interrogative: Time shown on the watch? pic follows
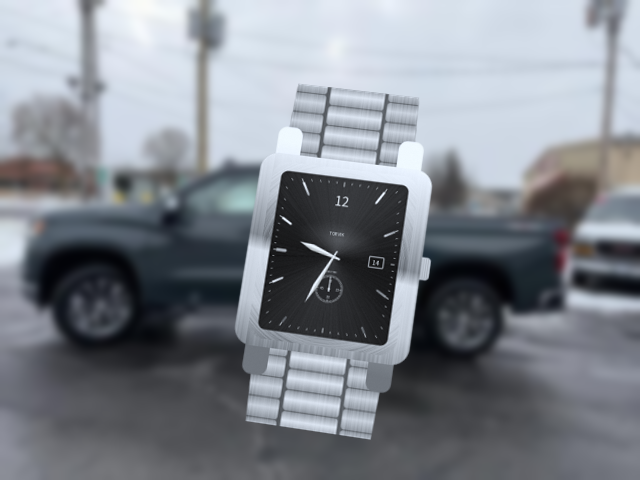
9:34
